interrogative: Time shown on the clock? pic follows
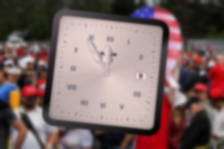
11:54
